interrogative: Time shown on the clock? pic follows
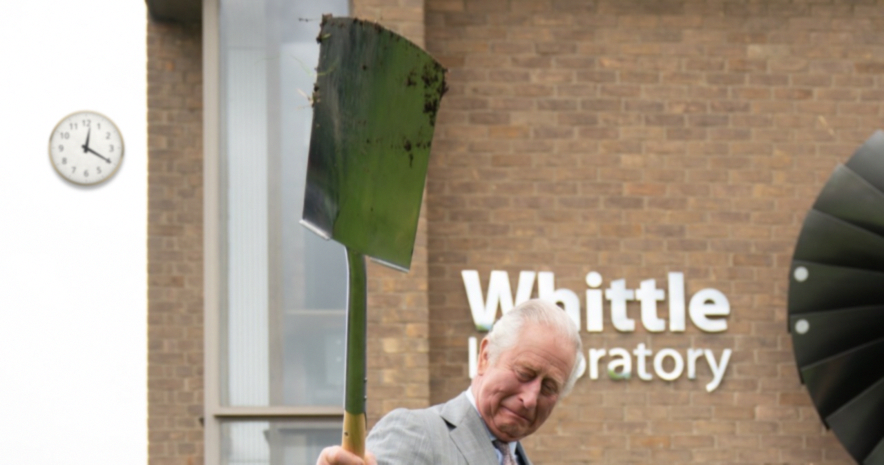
12:20
